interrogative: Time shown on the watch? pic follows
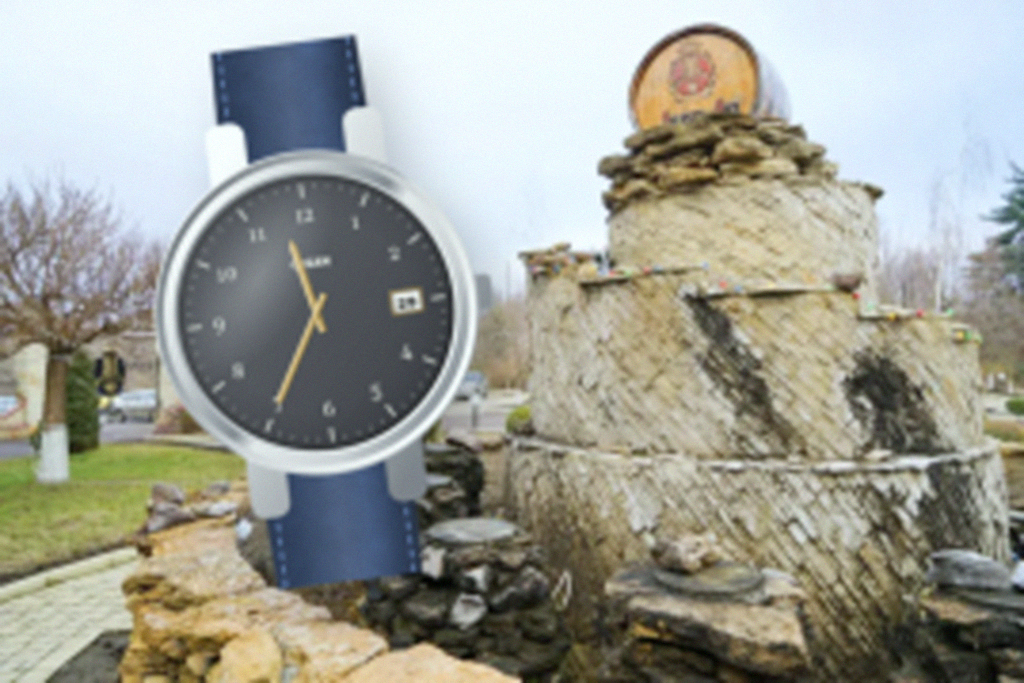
11:35
